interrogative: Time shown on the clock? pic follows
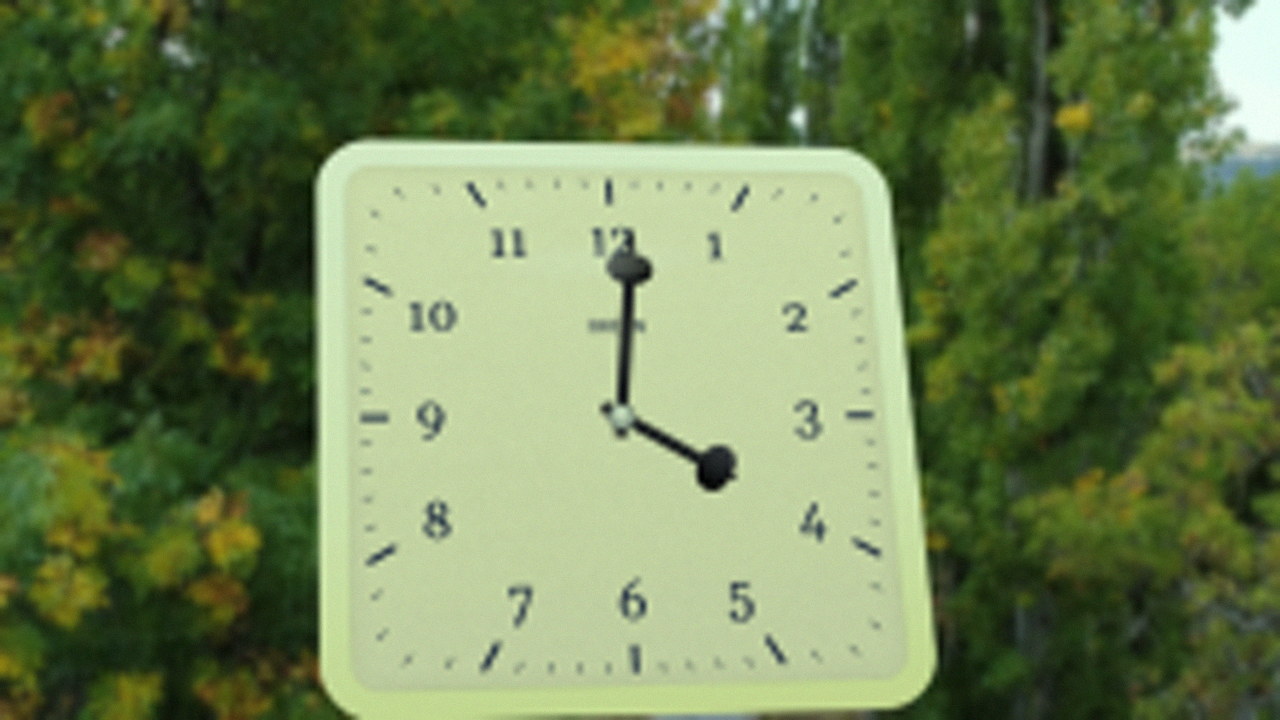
4:01
